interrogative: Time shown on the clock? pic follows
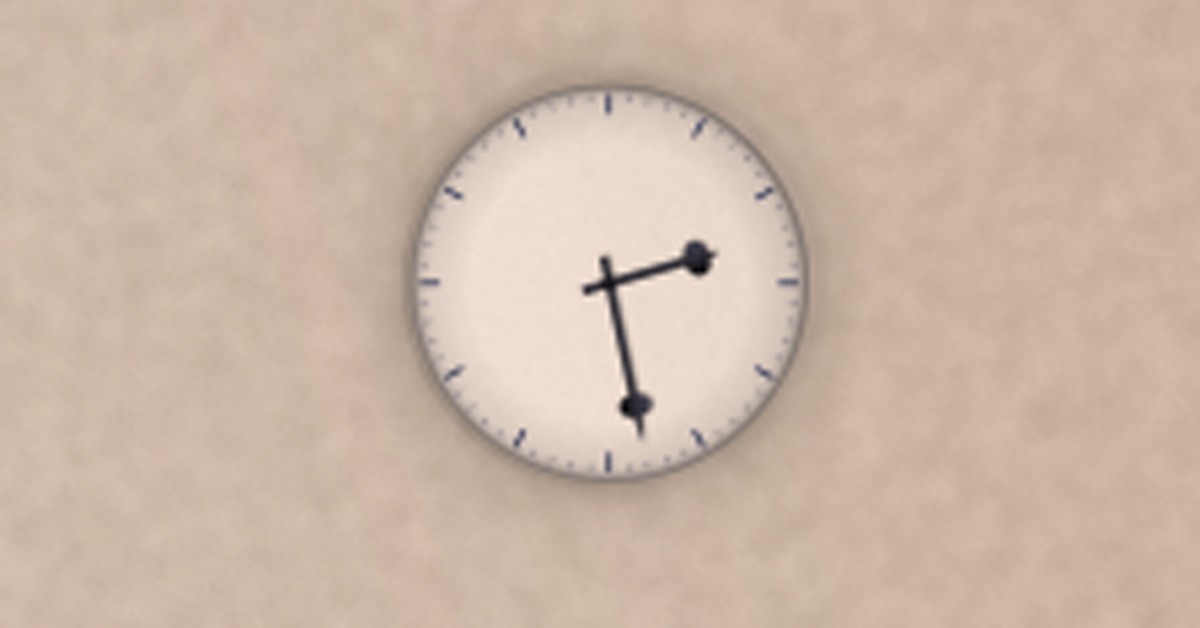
2:28
